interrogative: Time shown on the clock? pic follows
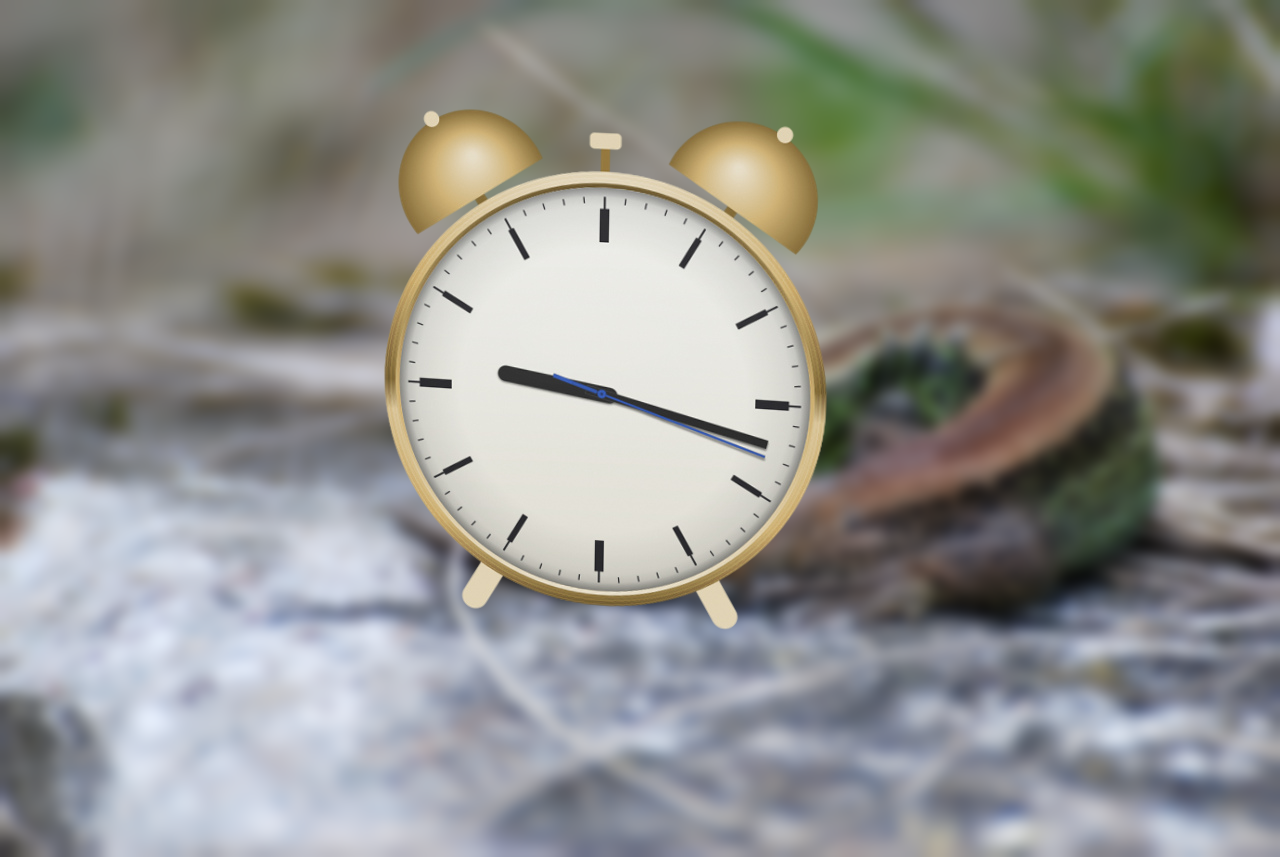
9:17:18
